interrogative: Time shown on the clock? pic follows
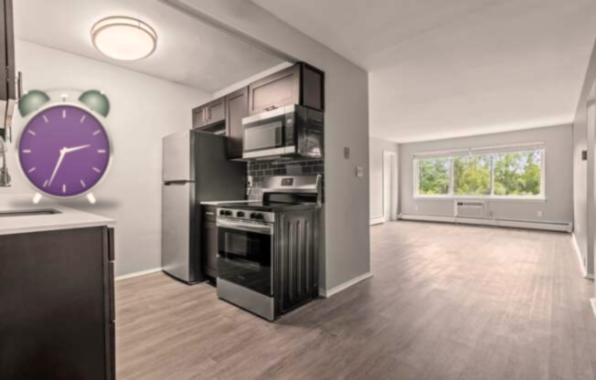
2:34
